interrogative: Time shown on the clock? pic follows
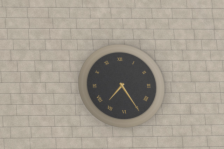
7:25
